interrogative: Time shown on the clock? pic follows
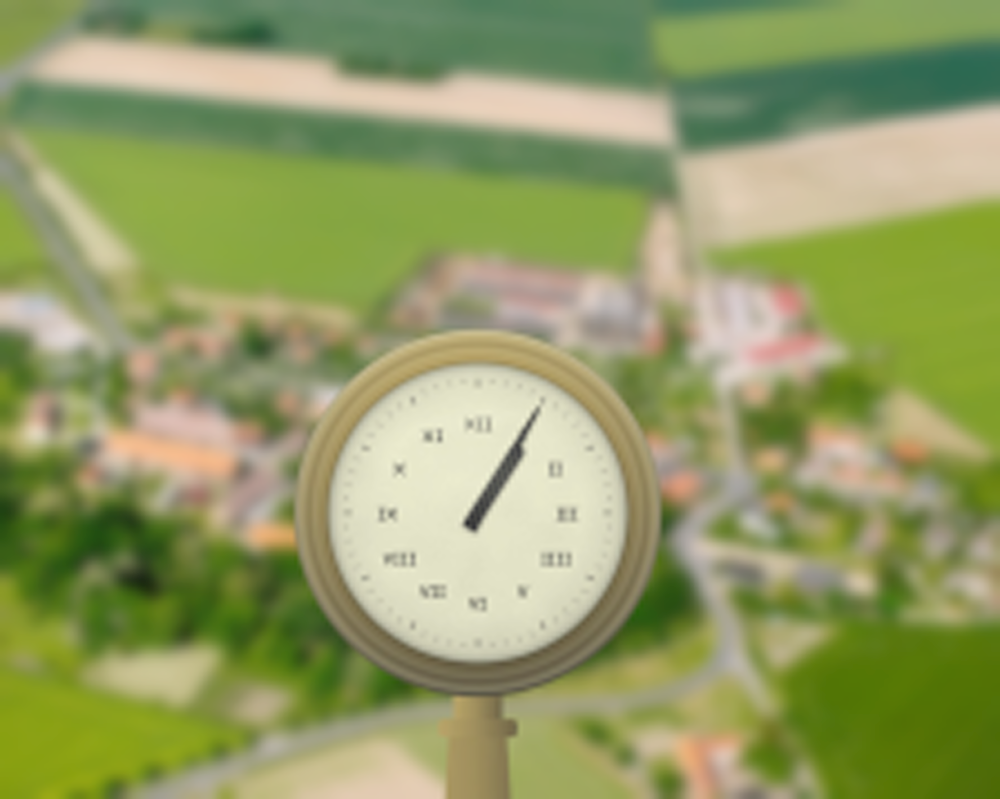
1:05
